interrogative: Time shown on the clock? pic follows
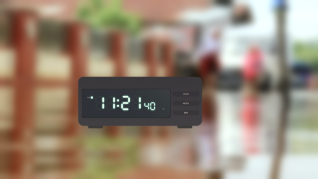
11:21:40
